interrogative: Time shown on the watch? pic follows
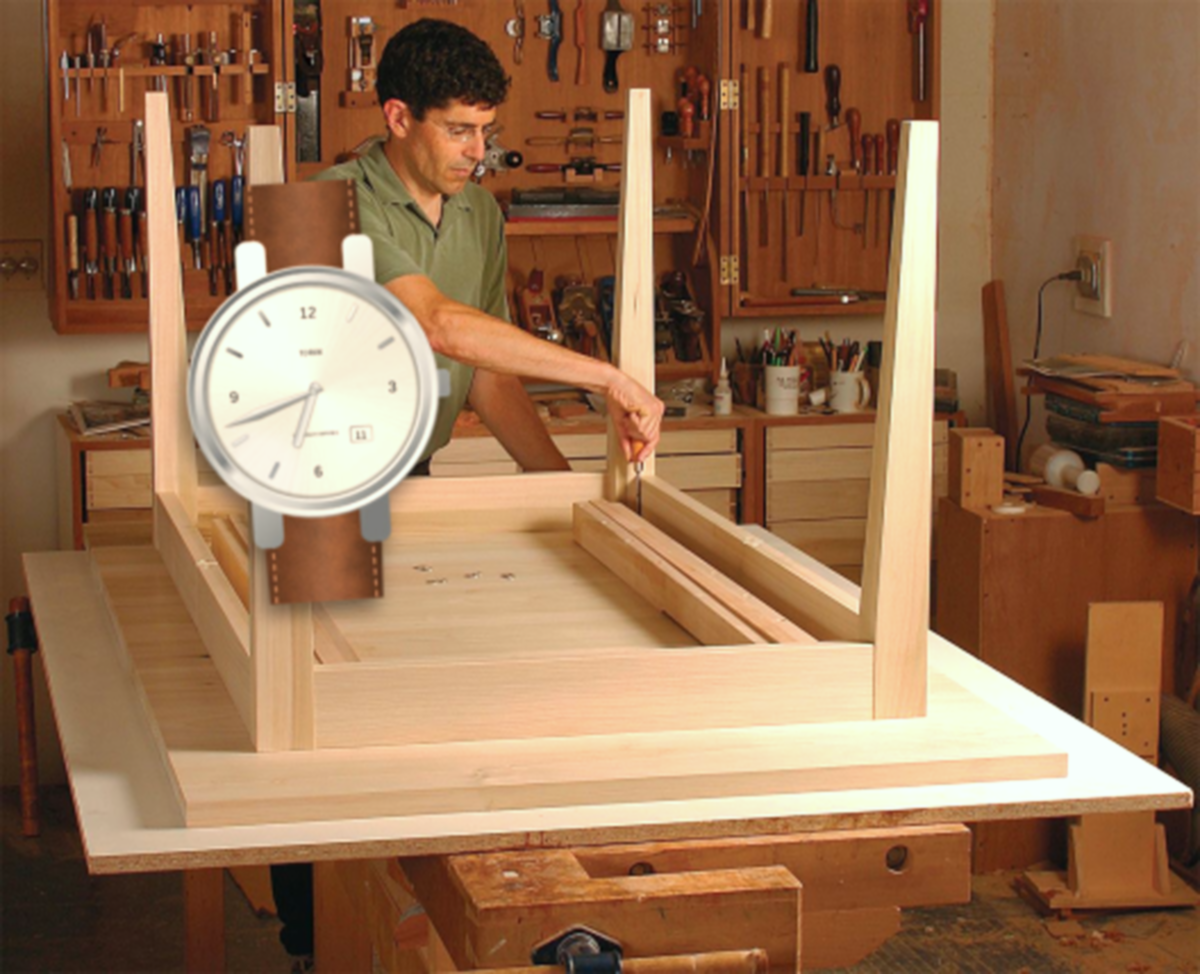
6:42
